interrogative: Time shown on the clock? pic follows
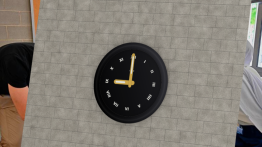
9:00
